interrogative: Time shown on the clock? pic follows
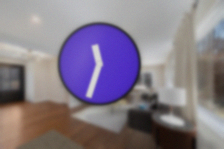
11:33
